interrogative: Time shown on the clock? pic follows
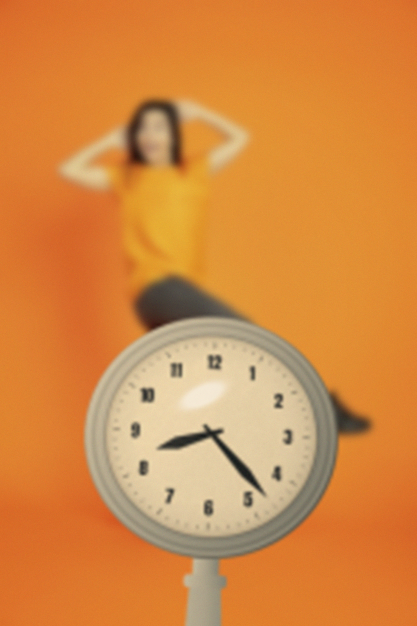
8:23
